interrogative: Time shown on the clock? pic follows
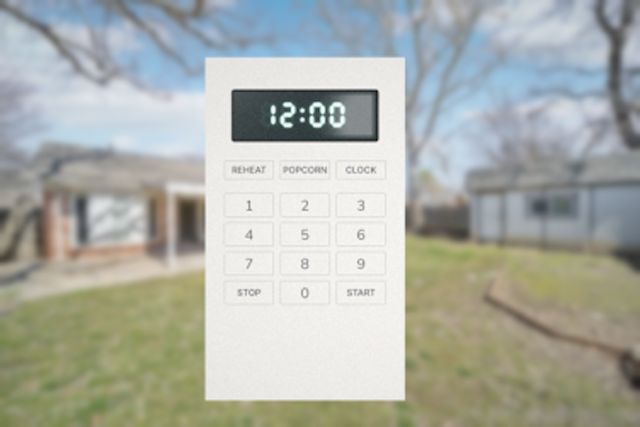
12:00
